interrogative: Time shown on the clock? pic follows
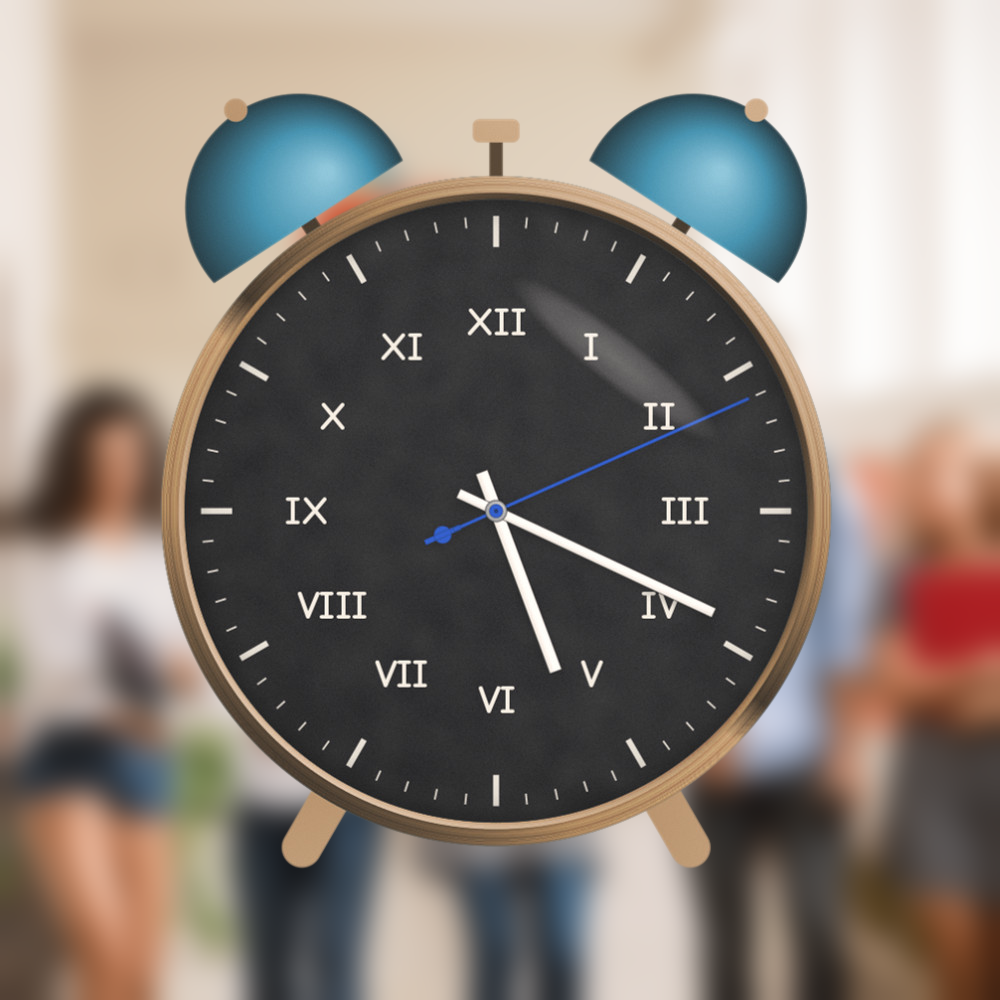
5:19:11
